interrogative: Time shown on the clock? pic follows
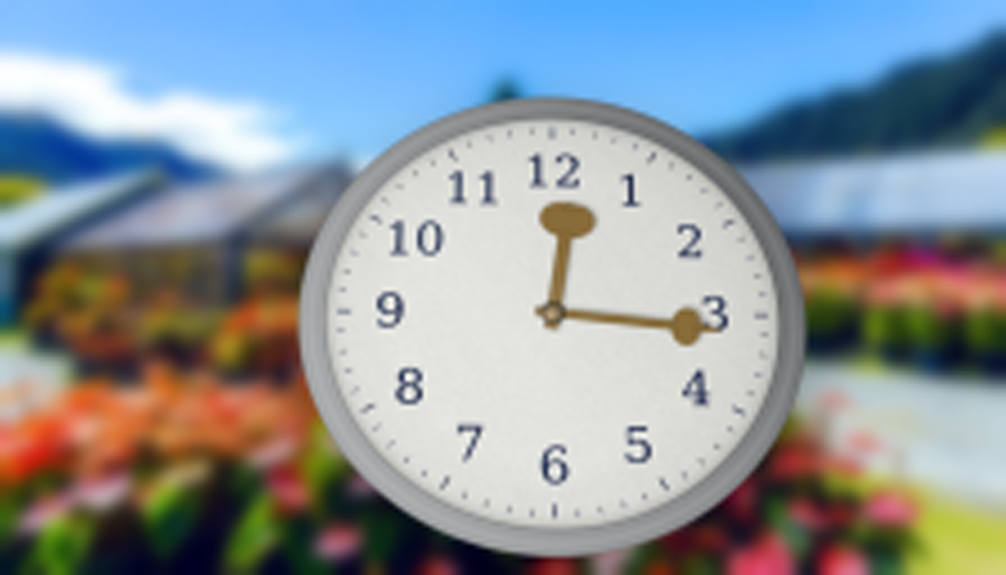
12:16
